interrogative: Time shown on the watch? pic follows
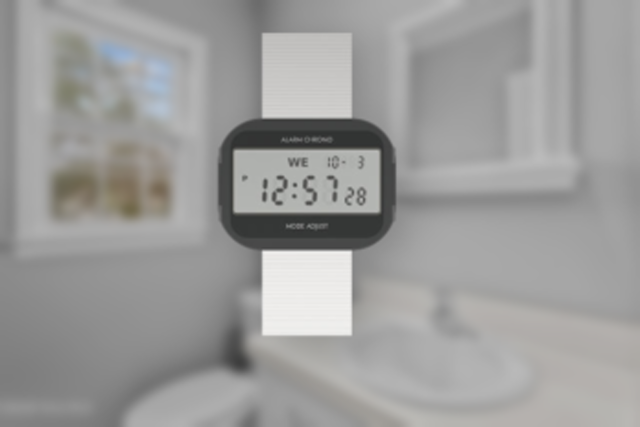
12:57:28
